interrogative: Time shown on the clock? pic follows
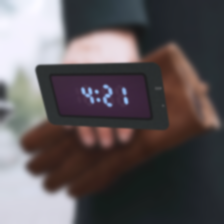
4:21
